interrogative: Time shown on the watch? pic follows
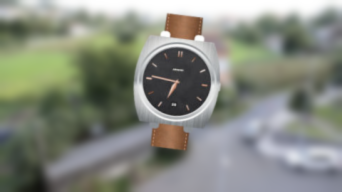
6:46
